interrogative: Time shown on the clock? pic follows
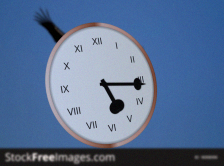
5:16
